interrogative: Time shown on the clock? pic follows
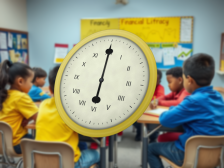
6:00
